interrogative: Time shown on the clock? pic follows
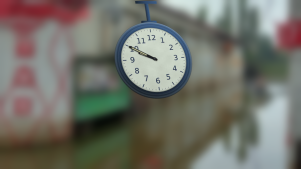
9:50
